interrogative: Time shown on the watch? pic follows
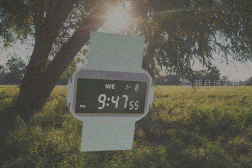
9:47:55
